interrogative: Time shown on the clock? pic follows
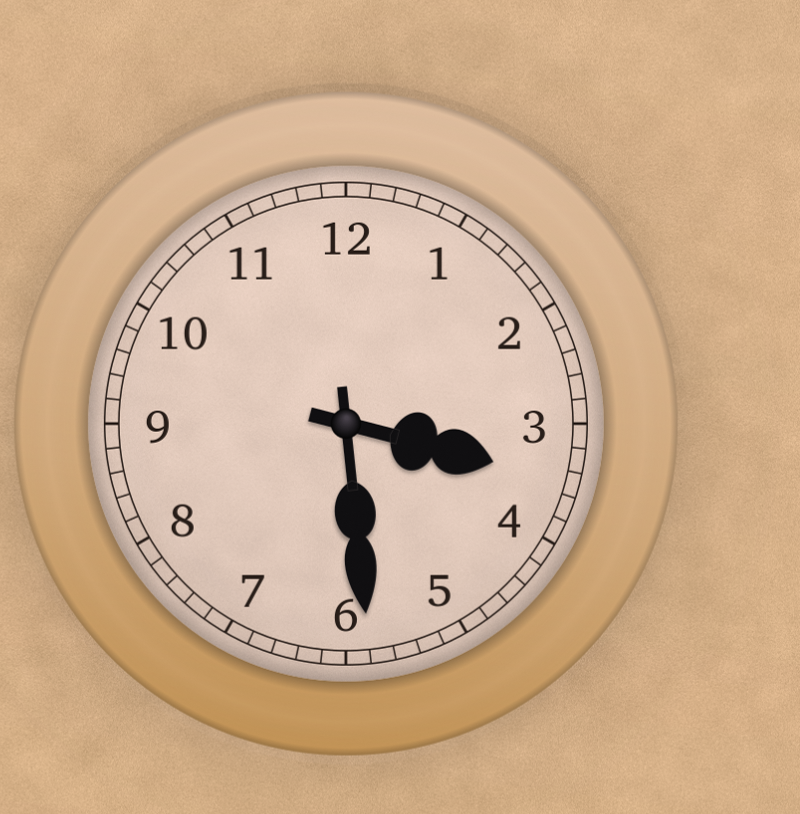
3:29
